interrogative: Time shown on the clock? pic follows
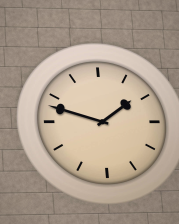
1:48
